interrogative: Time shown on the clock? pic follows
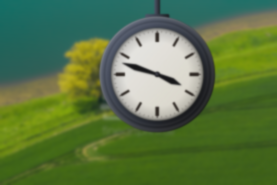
3:48
